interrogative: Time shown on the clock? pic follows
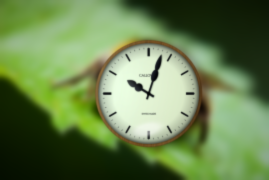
10:03
